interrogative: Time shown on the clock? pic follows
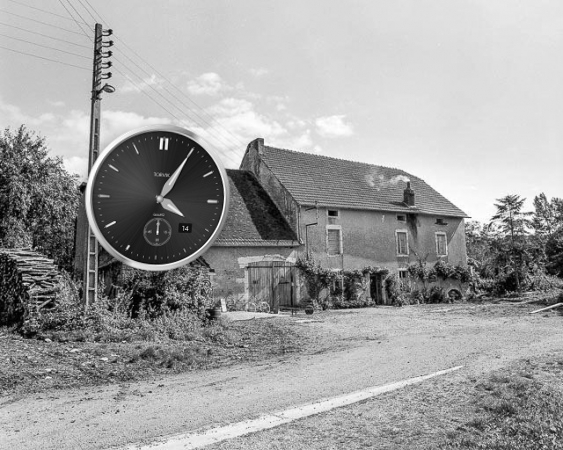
4:05
